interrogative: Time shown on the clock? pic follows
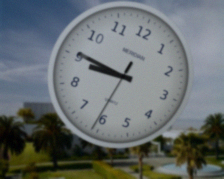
8:45:31
